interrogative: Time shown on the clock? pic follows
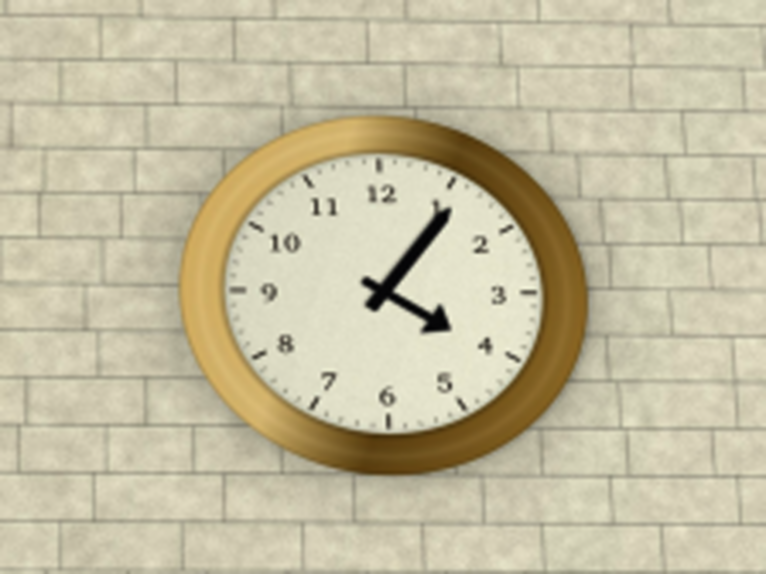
4:06
